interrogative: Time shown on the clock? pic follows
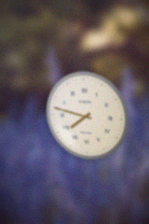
7:47
